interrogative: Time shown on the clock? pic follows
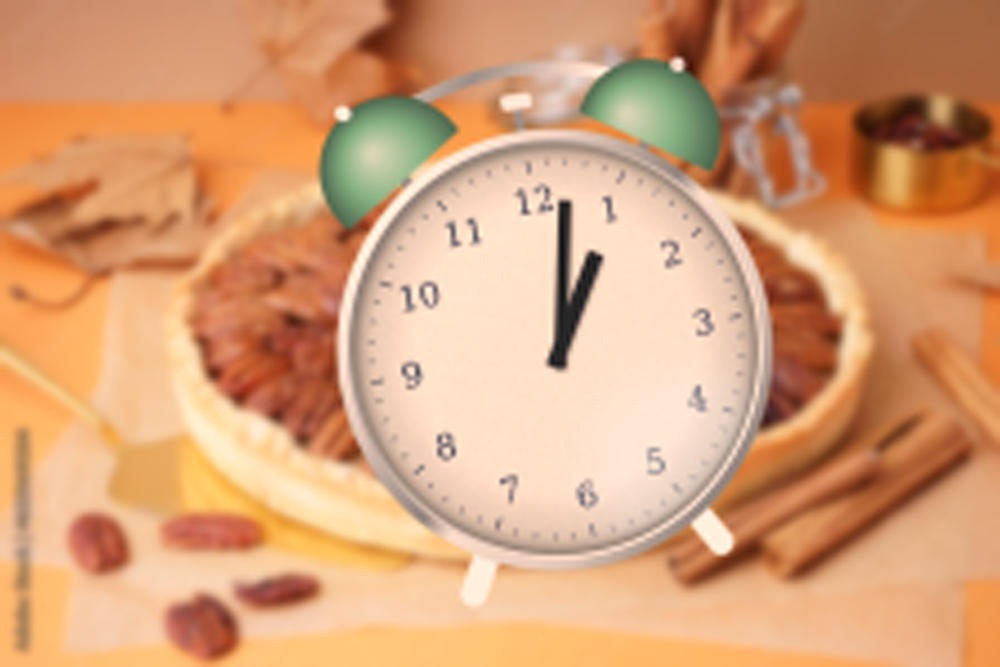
1:02
